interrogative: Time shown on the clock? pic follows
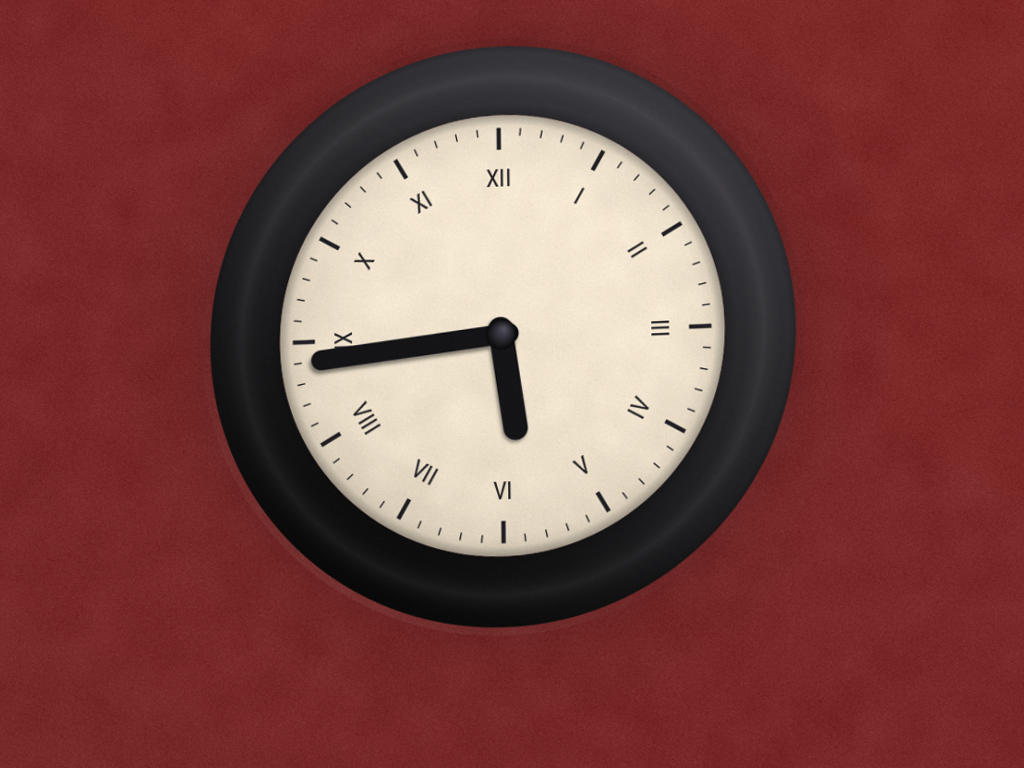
5:44
